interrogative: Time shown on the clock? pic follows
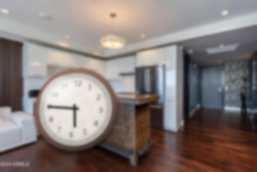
5:45
